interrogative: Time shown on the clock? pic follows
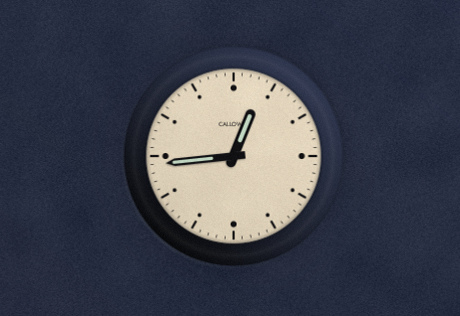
12:44
